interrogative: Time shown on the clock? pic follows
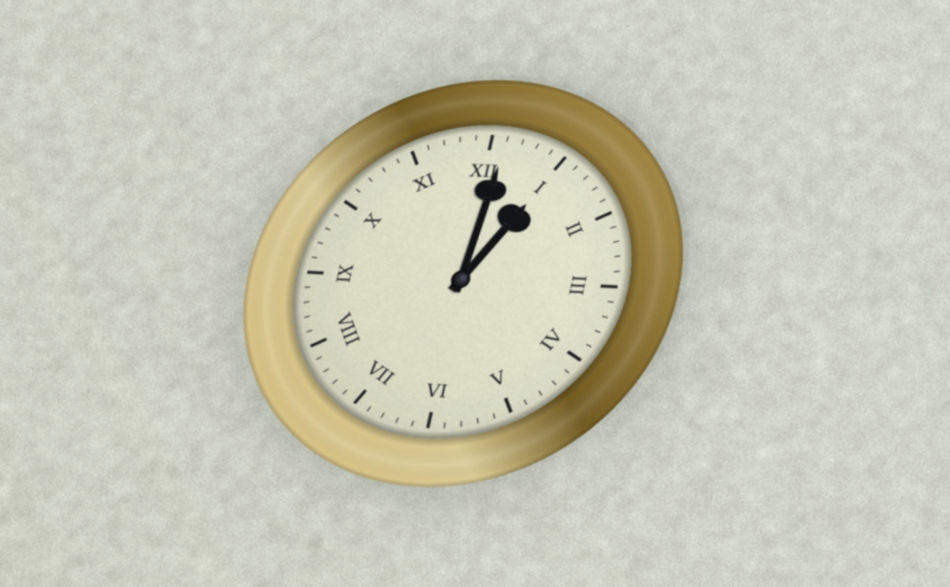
1:01
